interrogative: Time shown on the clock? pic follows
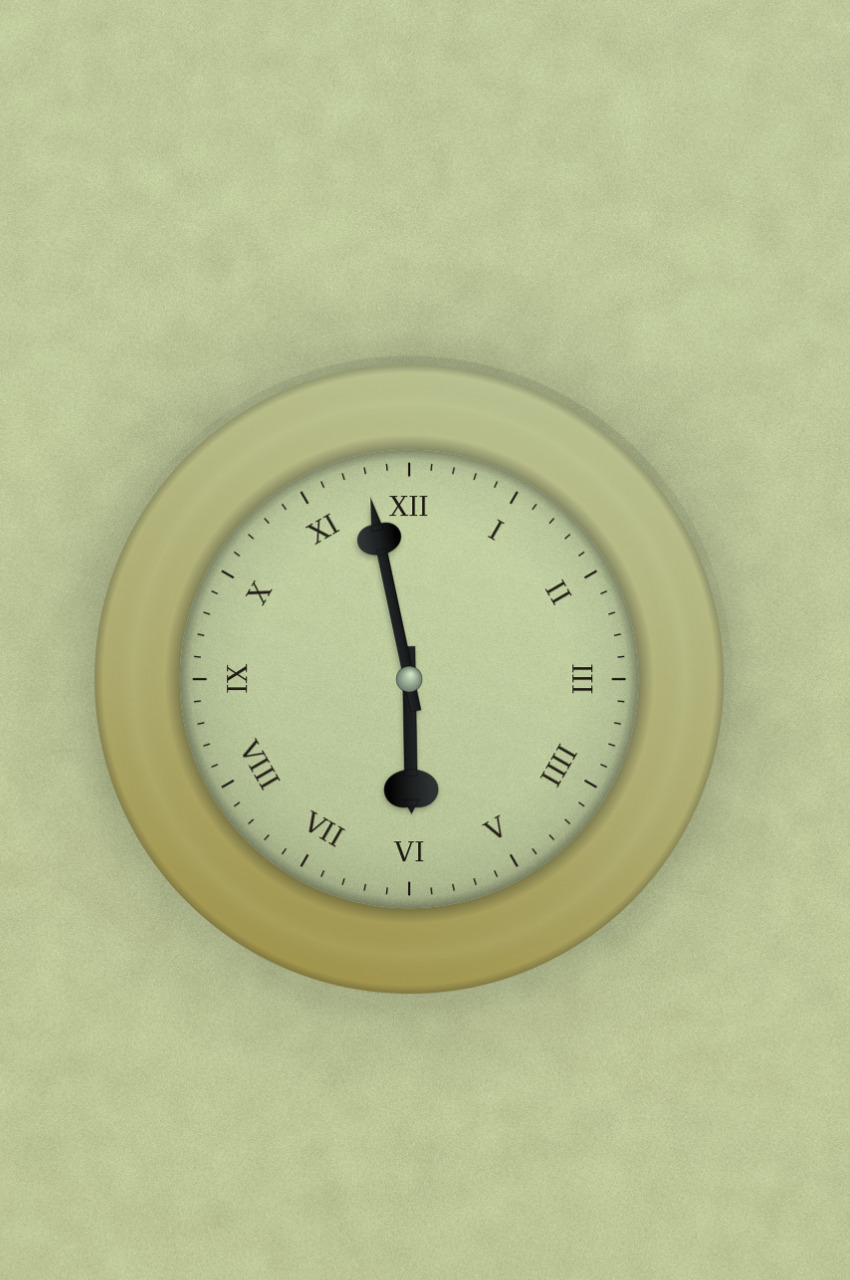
5:58
